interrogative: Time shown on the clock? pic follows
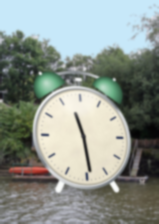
11:29
